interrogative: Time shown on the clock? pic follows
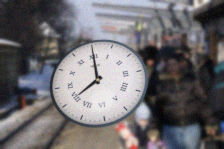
8:00
